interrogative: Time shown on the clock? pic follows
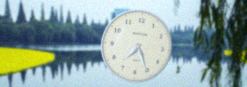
7:26
